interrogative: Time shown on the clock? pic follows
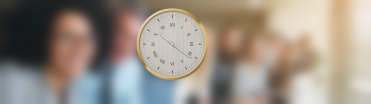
10:21
